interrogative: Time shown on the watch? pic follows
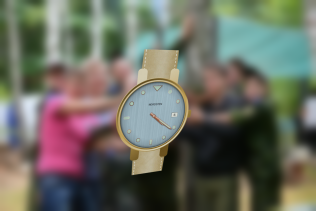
4:21
